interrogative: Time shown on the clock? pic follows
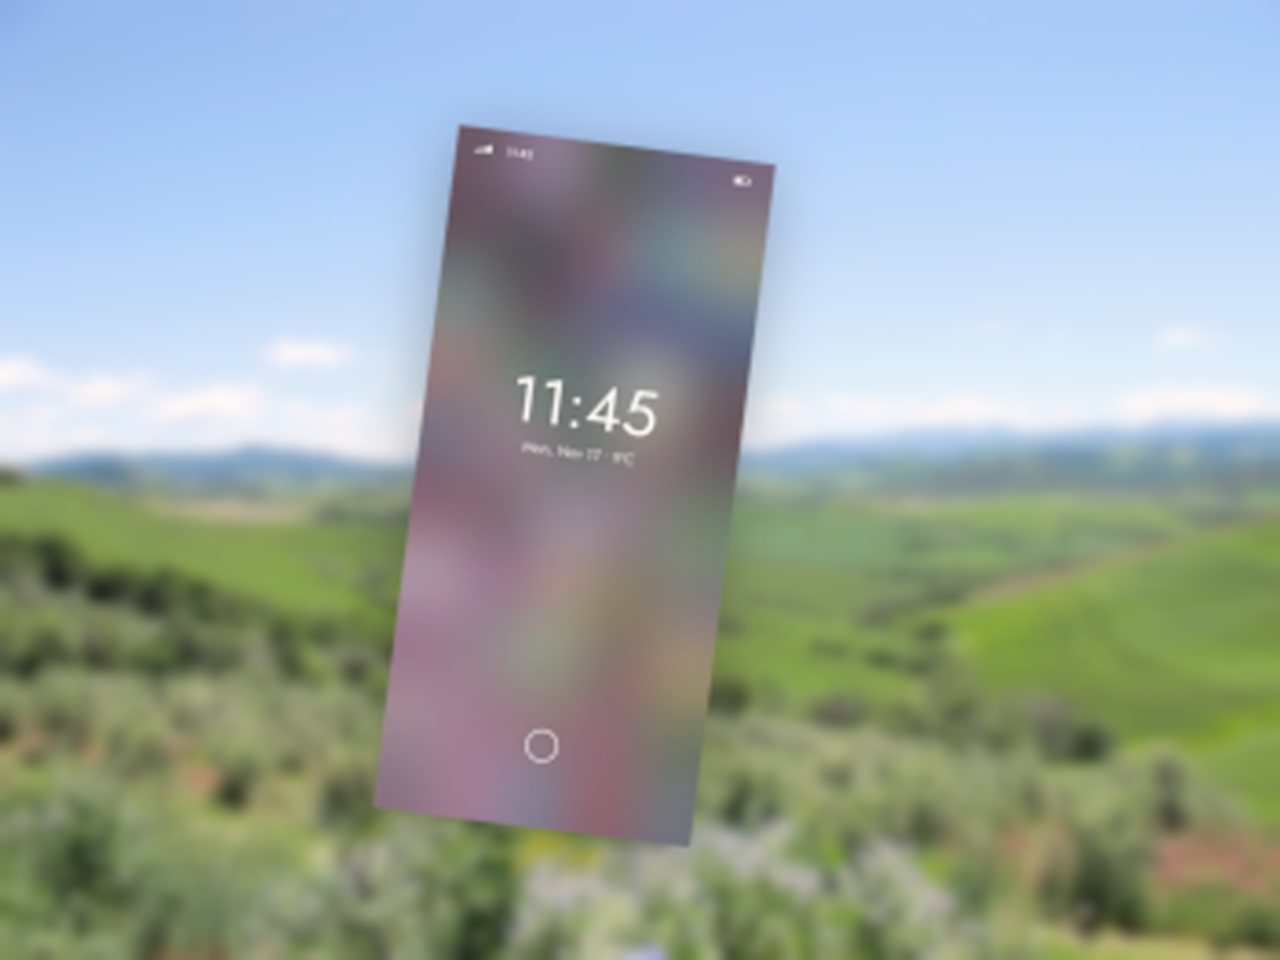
11:45
